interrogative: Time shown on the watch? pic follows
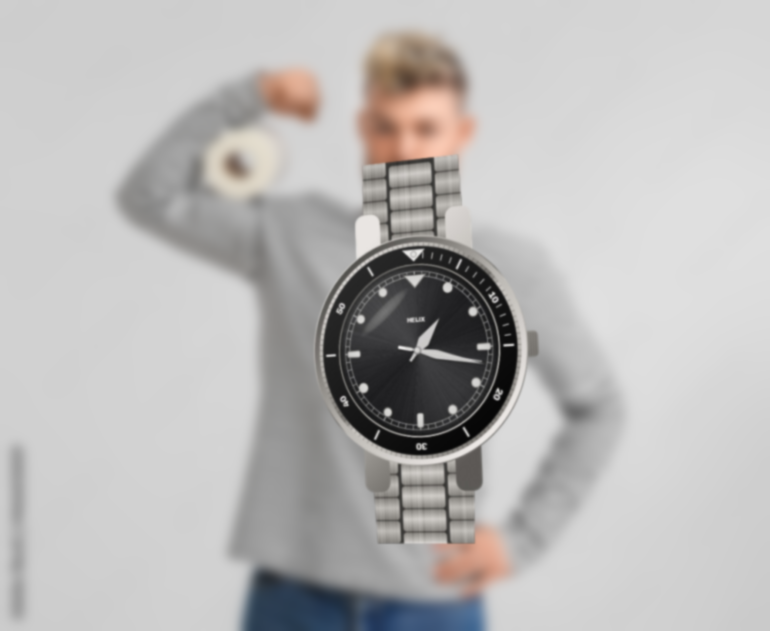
1:17:17
